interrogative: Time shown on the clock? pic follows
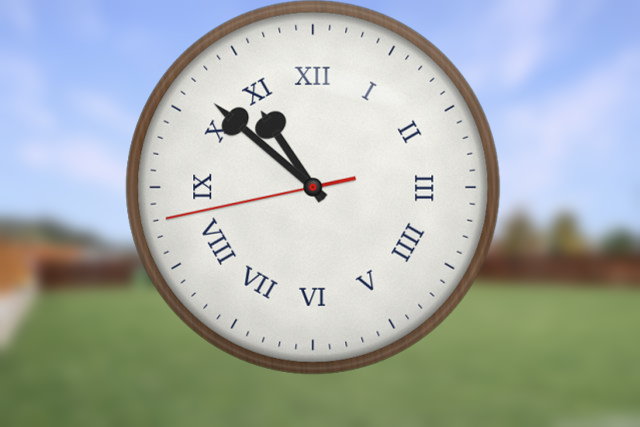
10:51:43
